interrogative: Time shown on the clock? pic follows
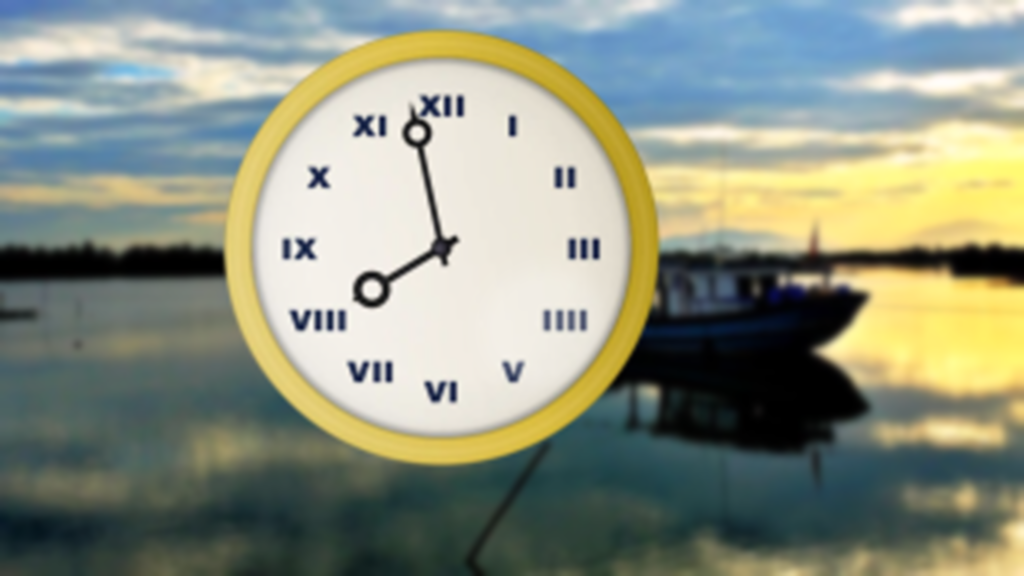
7:58
